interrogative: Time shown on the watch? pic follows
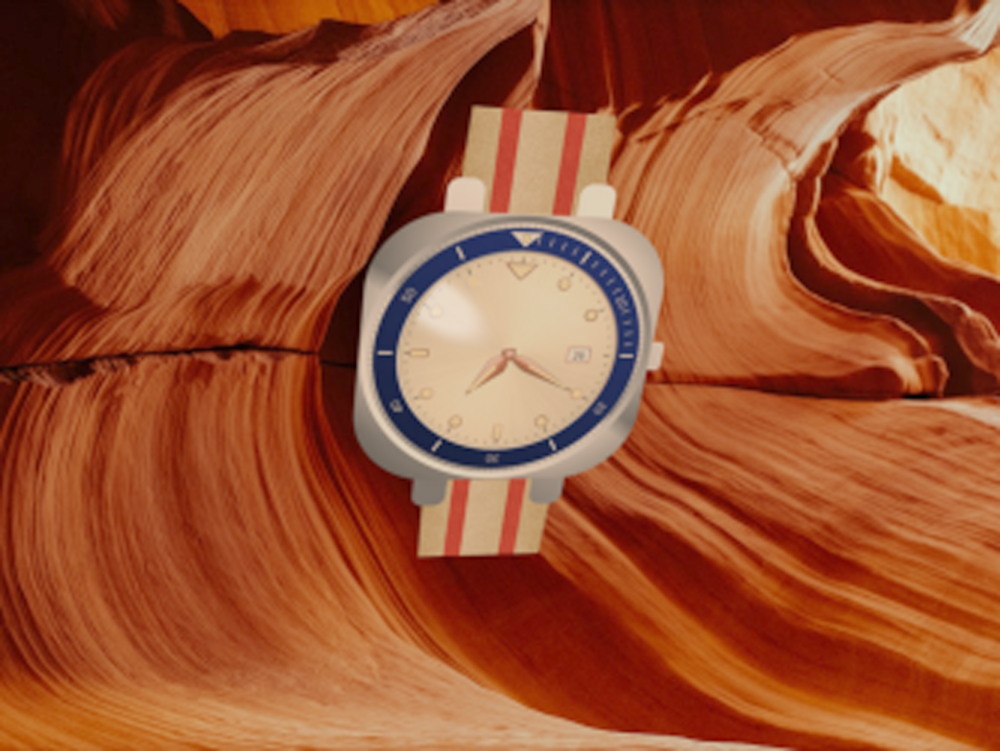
7:20
